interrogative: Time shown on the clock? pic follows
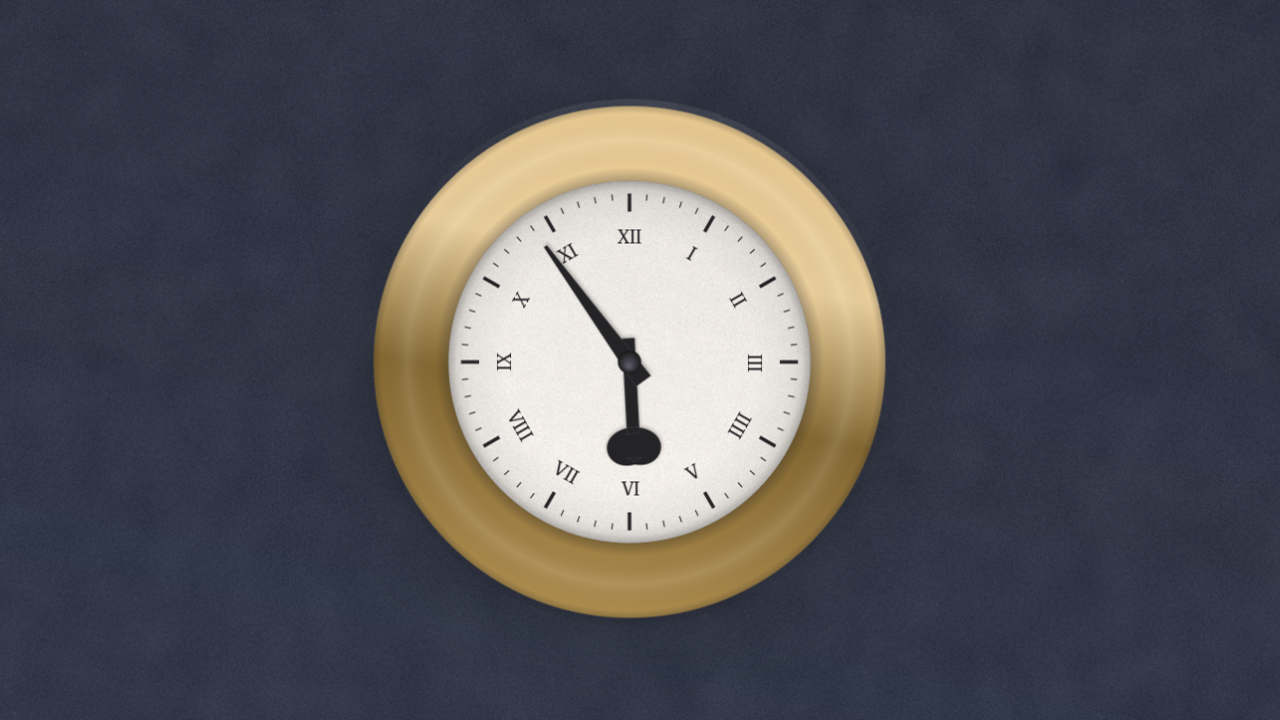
5:54
